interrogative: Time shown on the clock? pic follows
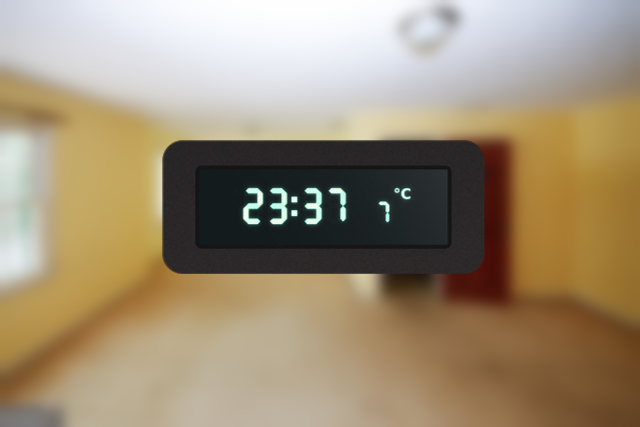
23:37
